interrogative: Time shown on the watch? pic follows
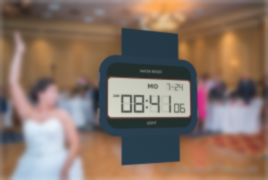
8:41
